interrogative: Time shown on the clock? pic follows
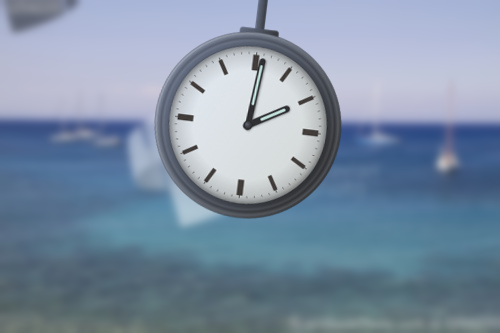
2:01
